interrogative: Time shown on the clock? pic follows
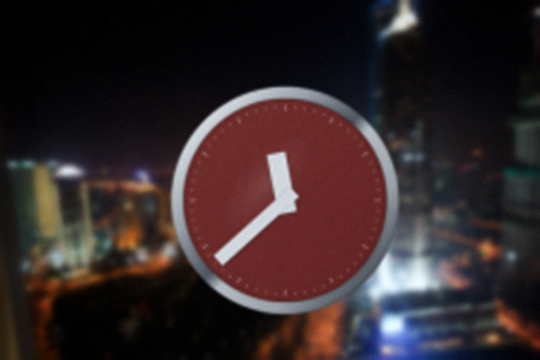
11:38
